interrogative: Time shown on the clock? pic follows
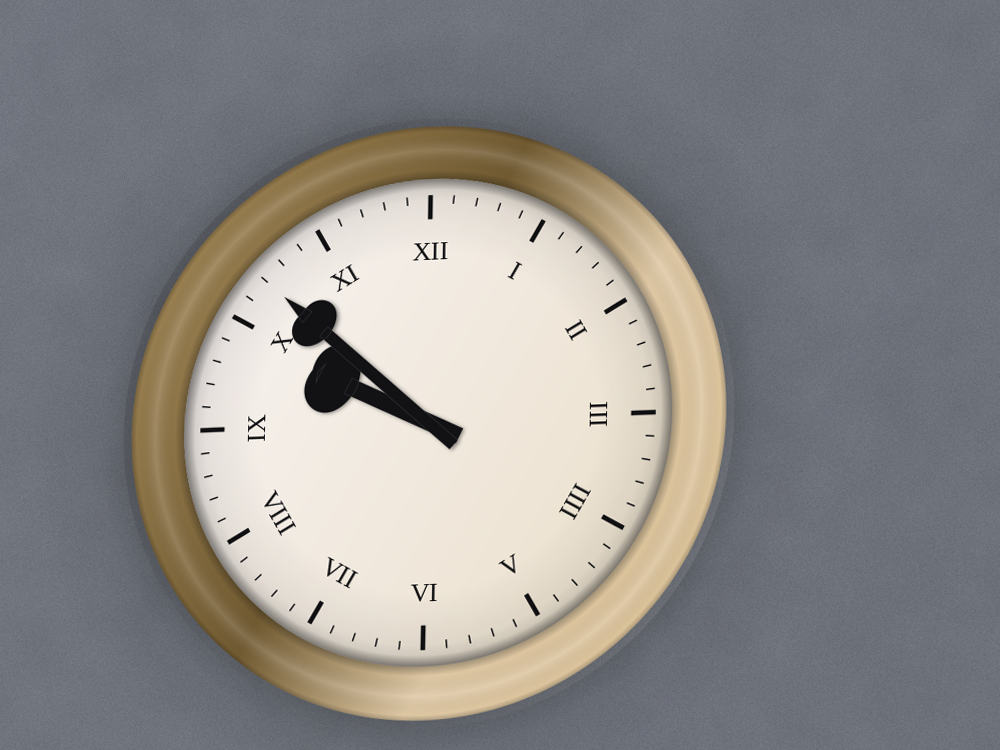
9:52
